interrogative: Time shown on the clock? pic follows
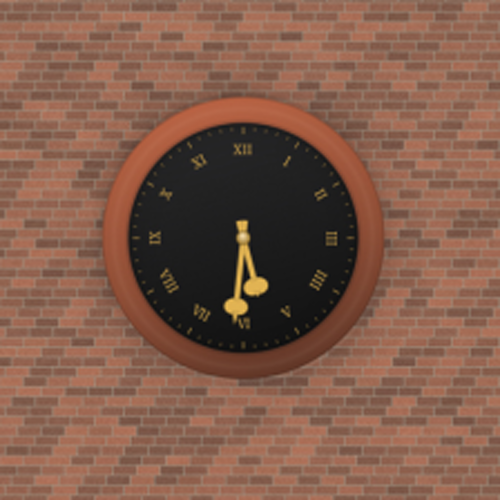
5:31
